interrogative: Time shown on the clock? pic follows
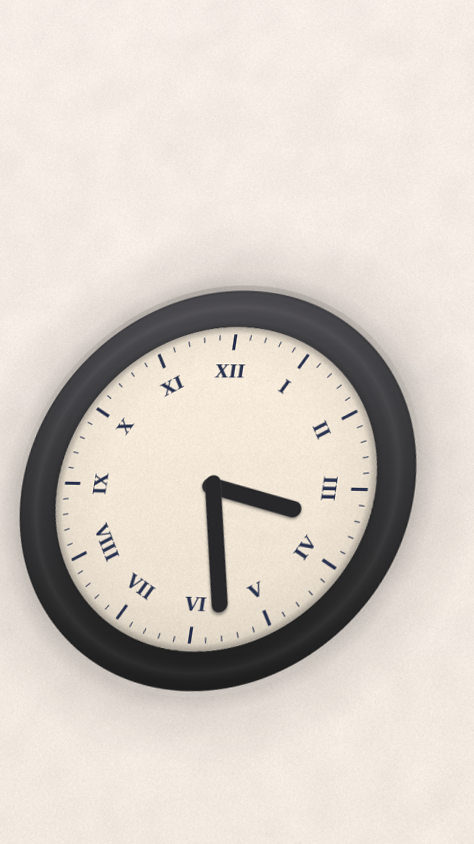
3:28
